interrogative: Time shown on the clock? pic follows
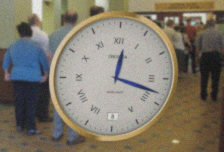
12:18
